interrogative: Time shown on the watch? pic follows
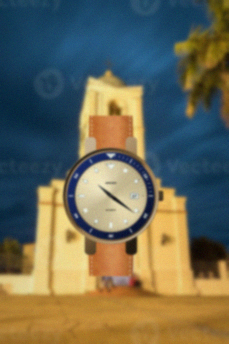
10:21
